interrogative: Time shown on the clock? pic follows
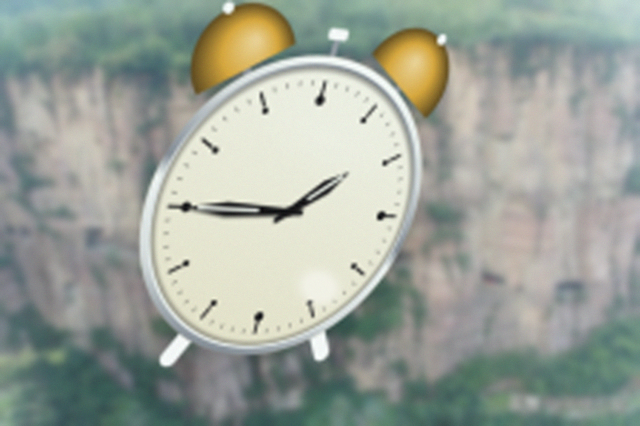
1:45
